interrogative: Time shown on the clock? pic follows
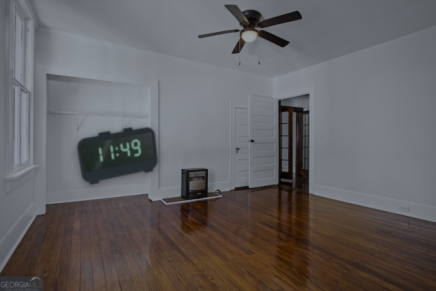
11:49
